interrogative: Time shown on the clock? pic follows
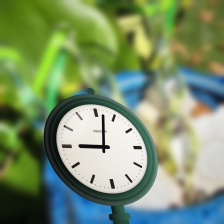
9:02
